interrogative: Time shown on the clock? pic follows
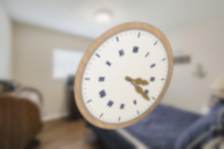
3:21
